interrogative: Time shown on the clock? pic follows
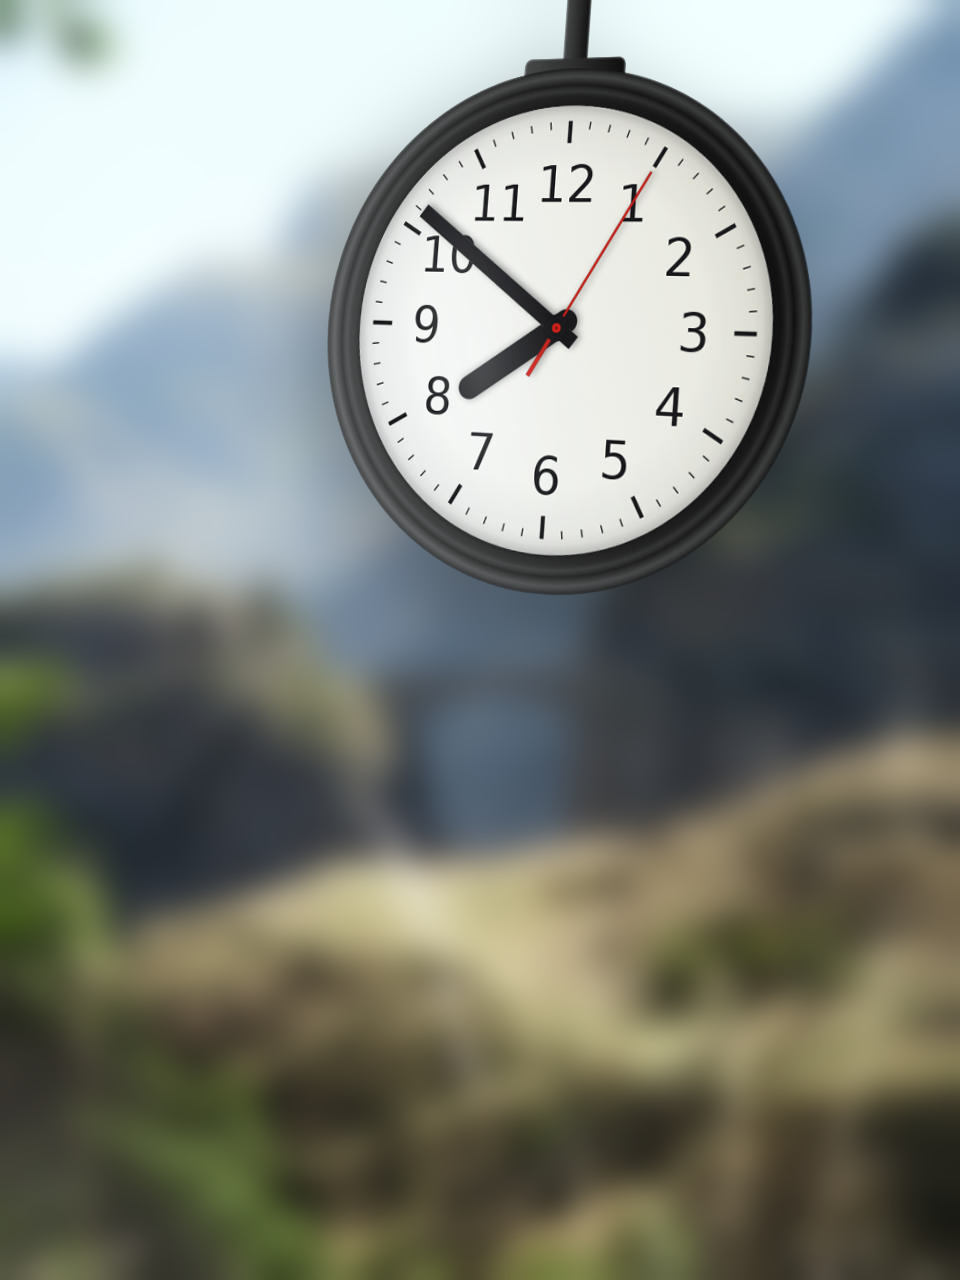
7:51:05
